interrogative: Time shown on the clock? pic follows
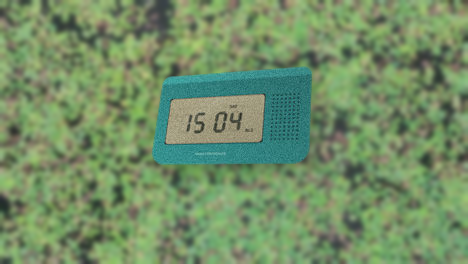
15:04
